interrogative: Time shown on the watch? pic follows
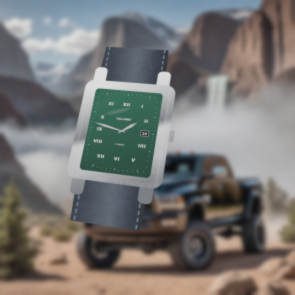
1:47
